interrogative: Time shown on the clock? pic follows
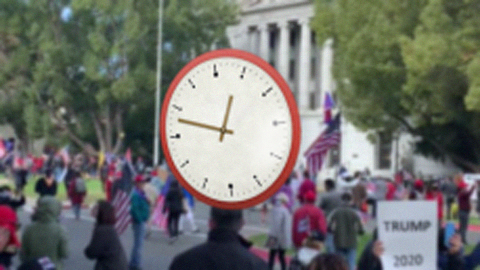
12:48
